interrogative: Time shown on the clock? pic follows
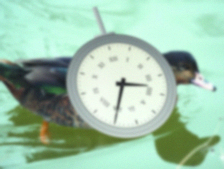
3:35
